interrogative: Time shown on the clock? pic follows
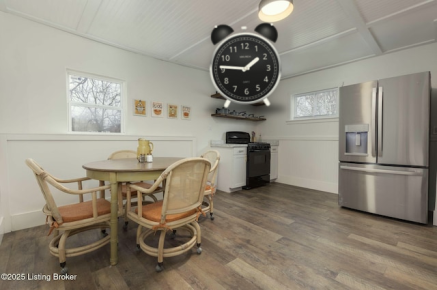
1:46
